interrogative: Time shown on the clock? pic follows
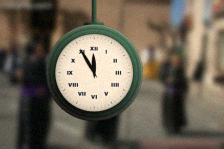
11:55
